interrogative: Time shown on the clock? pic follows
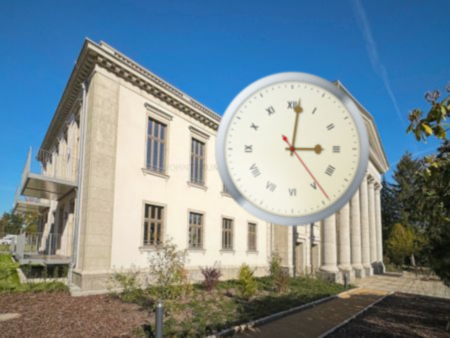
3:01:24
